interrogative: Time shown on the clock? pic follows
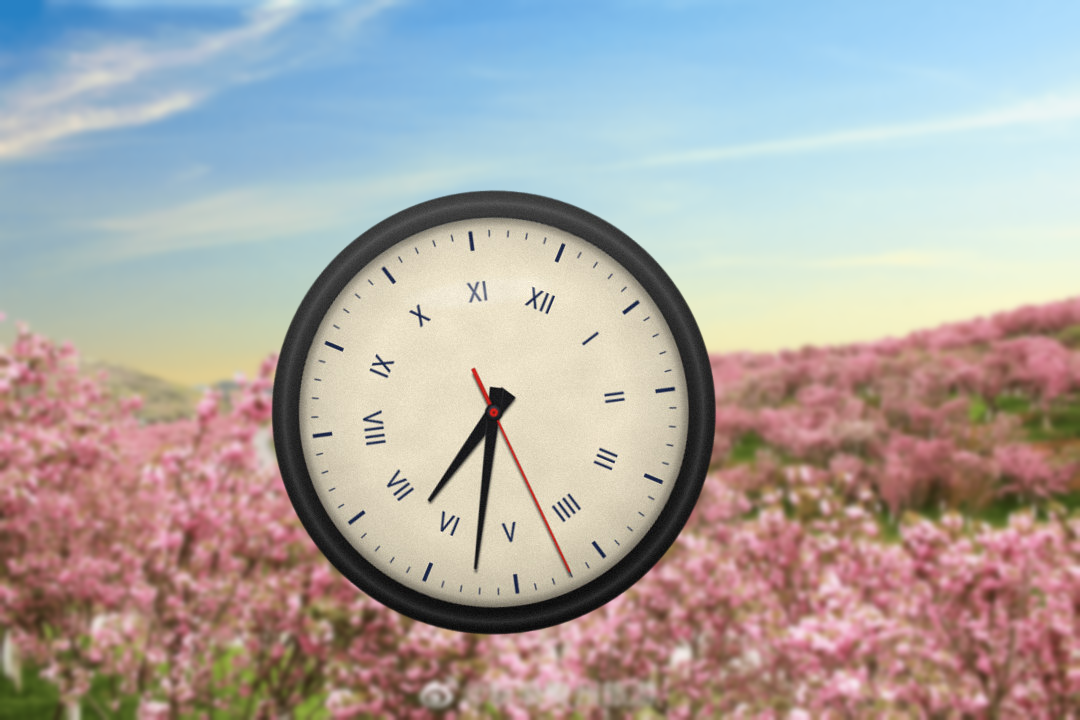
6:27:22
